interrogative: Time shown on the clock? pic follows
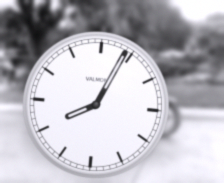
8:04
